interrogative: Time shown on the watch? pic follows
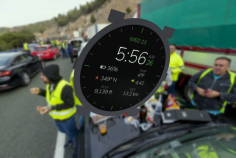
5:56
